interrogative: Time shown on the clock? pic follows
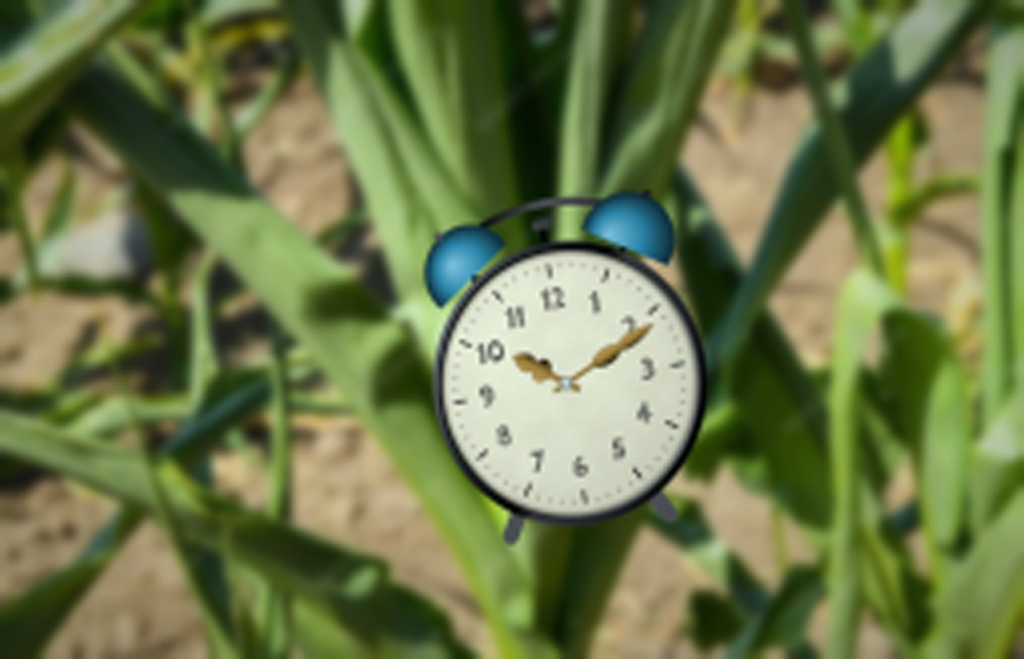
10:11
